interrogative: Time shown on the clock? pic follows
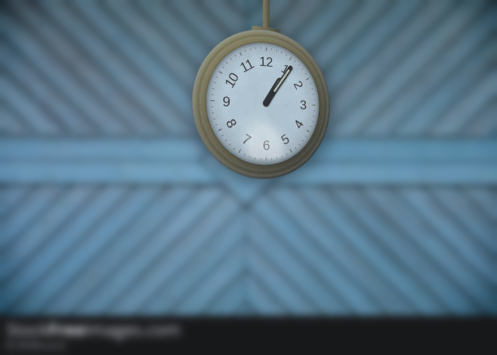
1:06
